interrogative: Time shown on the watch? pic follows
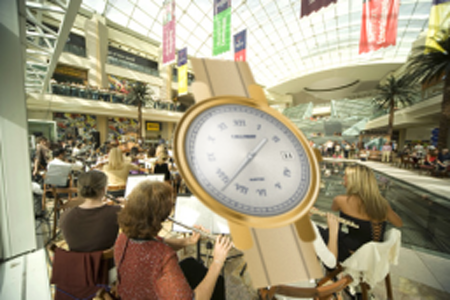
1:38
